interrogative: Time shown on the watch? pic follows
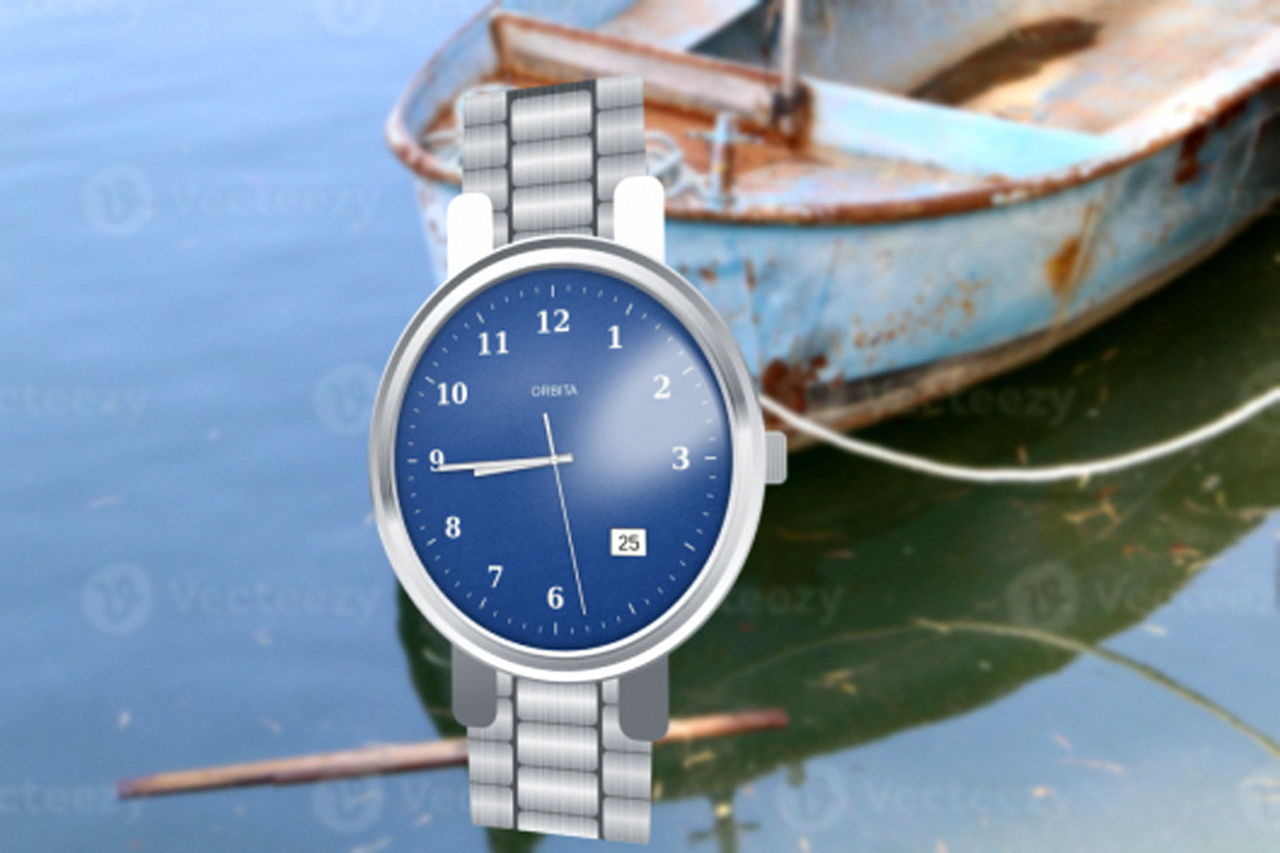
8:44:28
